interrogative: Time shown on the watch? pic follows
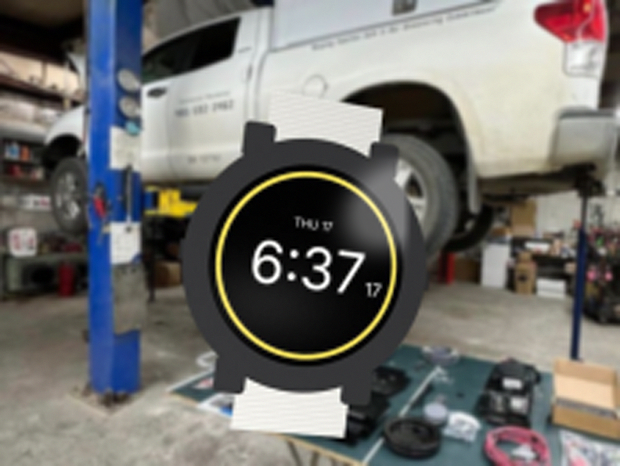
6:37
